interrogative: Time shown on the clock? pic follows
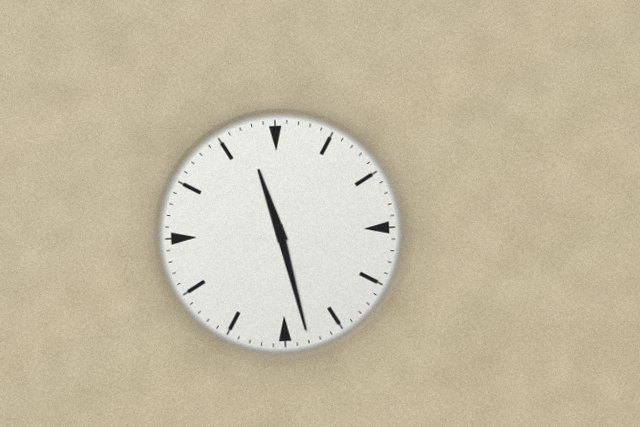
11:28
